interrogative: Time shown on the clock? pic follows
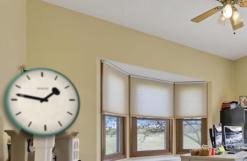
1:47
